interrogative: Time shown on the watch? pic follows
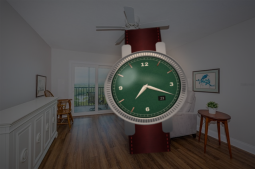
7:19
